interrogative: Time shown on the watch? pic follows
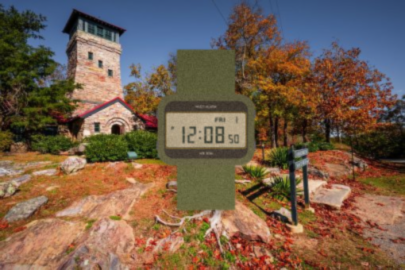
12:08
